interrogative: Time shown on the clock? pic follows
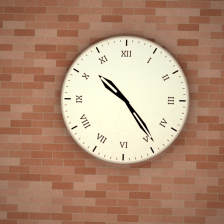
10:24
